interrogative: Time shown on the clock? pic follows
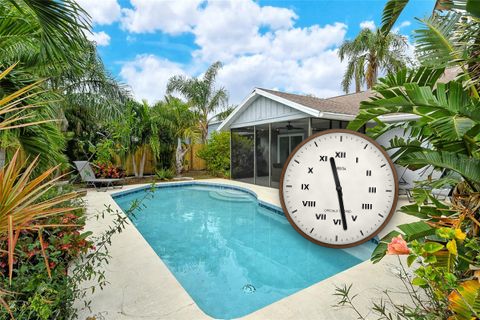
11:28
